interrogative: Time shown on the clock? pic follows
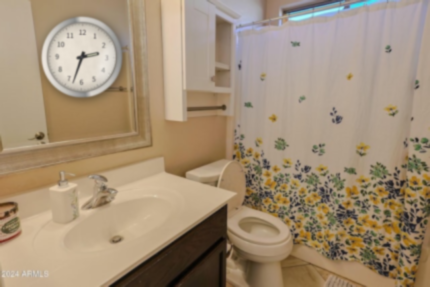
2:33
